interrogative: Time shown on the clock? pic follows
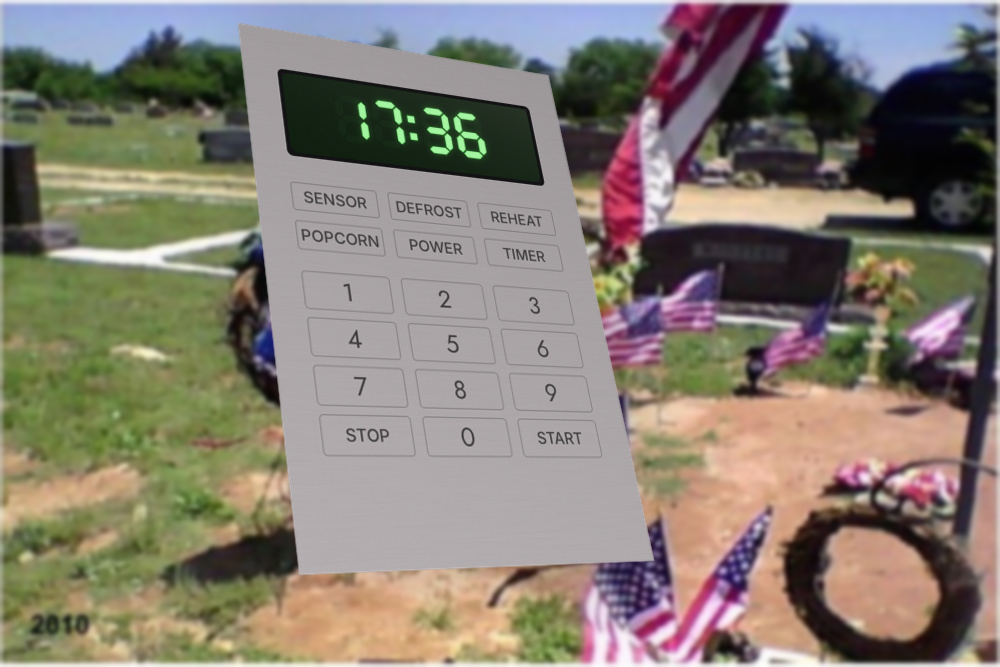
17:36
